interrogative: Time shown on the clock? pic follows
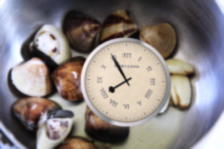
7:55
